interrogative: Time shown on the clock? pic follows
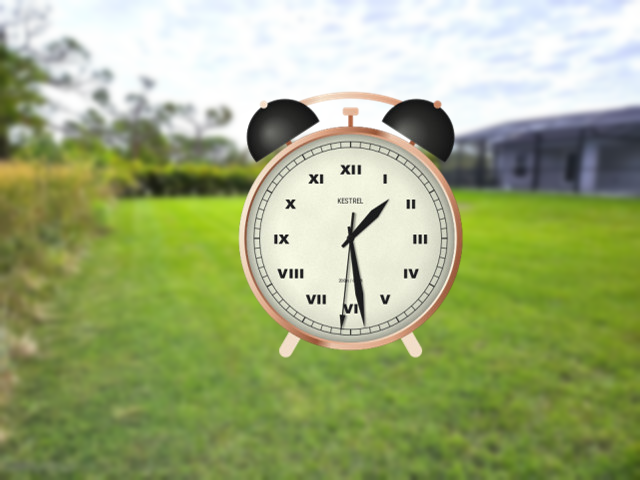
1:28:31
